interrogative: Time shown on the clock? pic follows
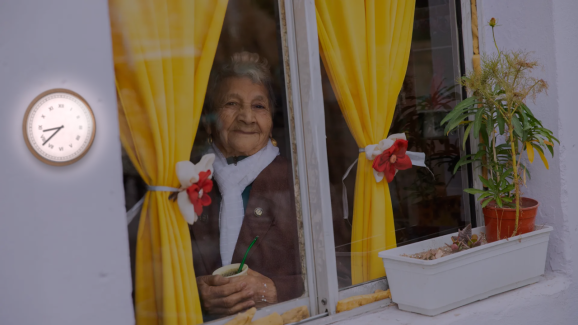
8:38
